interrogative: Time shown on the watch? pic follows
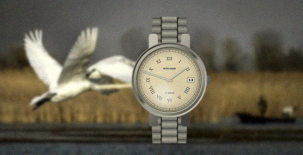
1:48
